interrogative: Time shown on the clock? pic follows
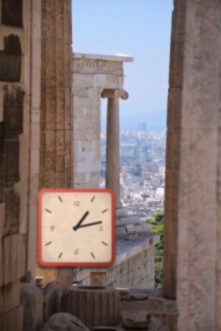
1:13
